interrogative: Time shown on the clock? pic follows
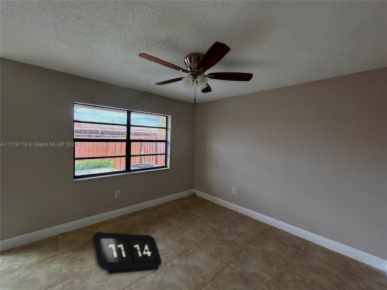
11:14
